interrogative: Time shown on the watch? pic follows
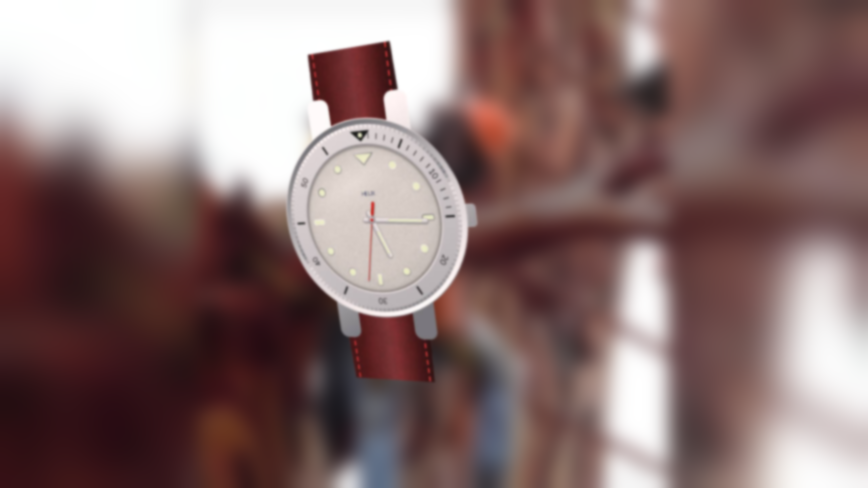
5:15:32
